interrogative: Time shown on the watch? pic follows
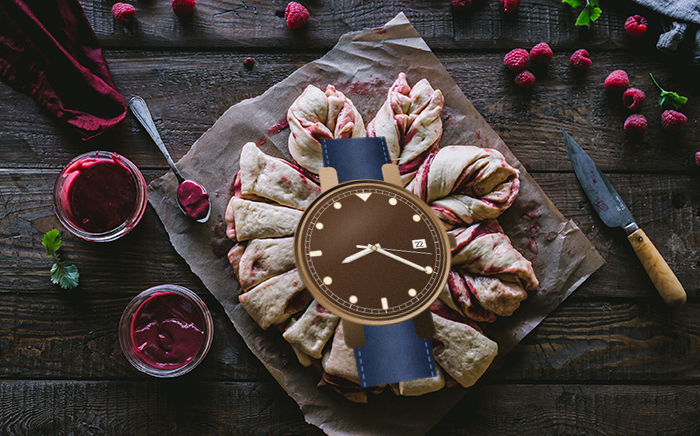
8:20:17
